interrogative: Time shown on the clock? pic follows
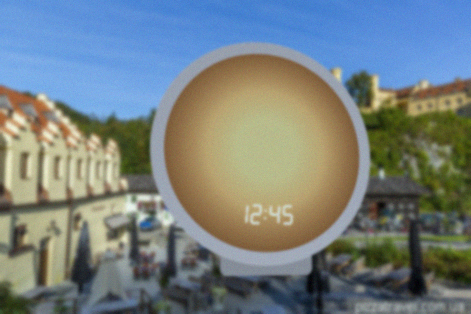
12:45
